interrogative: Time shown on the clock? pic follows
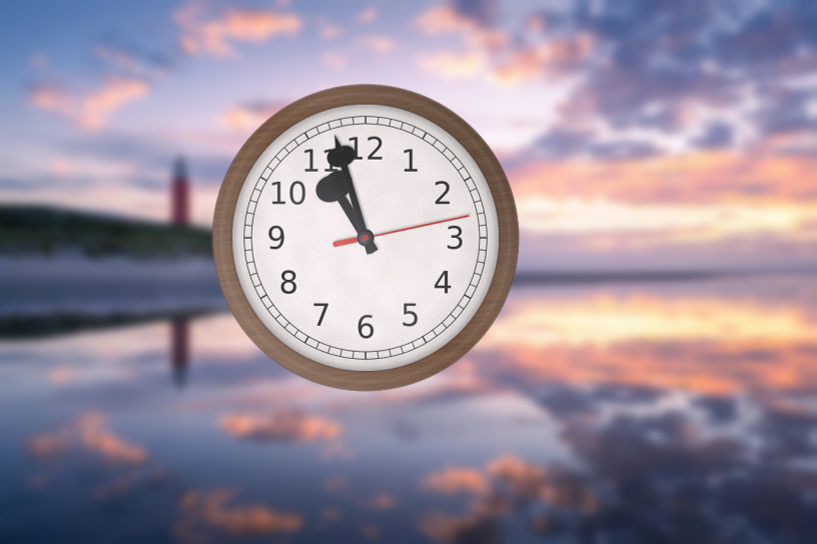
10:57:13
